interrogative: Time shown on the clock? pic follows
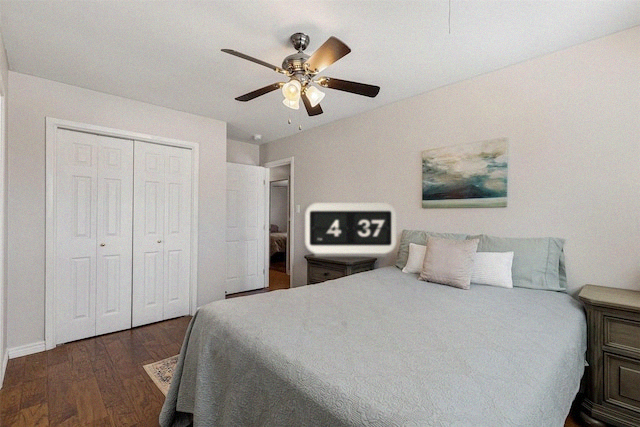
4:37
